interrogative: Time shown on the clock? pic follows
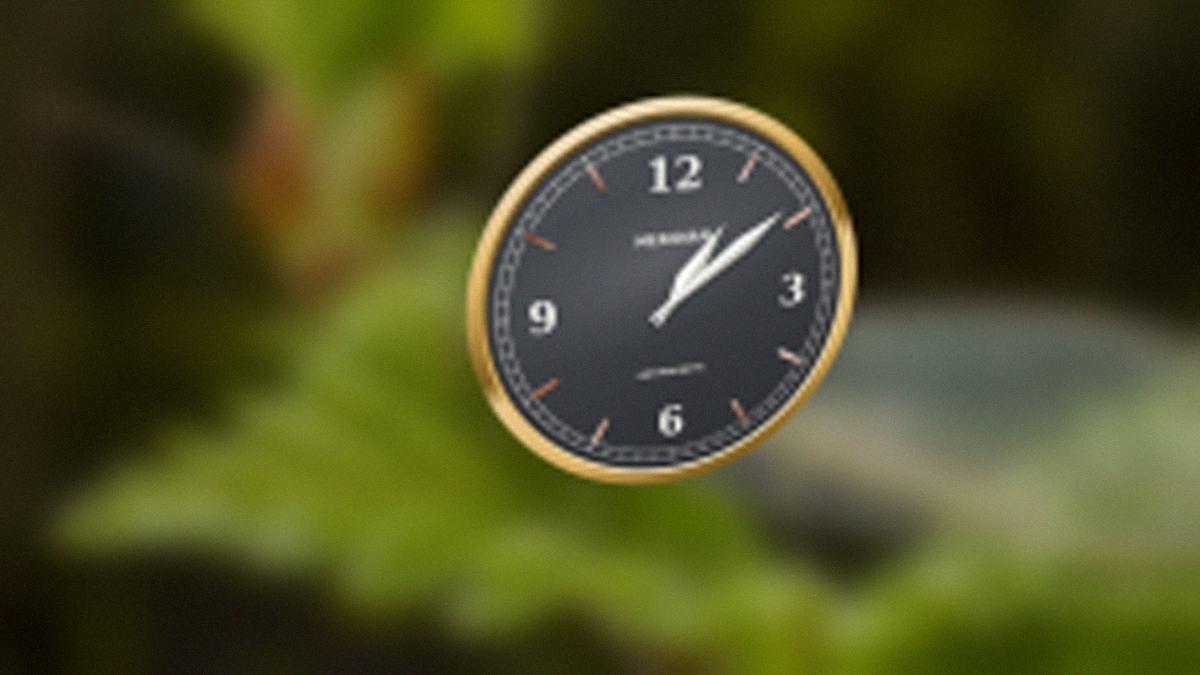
1:09
